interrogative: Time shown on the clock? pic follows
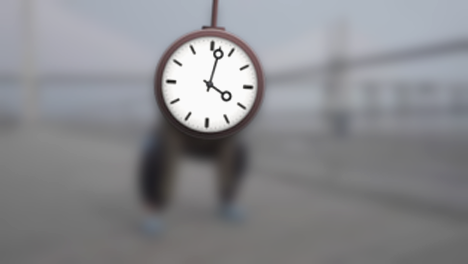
4:02
